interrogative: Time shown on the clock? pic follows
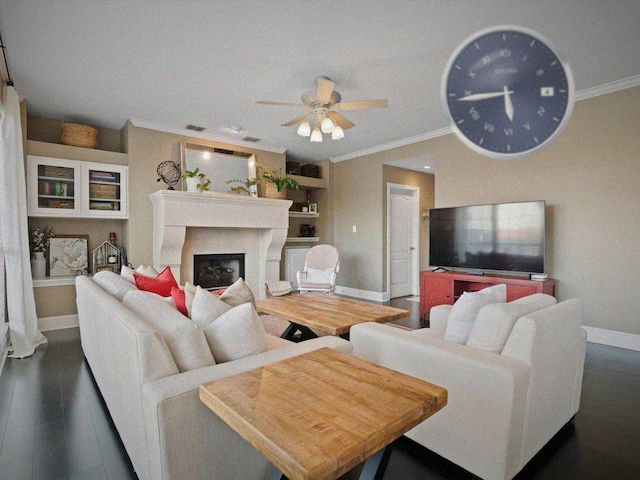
5:44
